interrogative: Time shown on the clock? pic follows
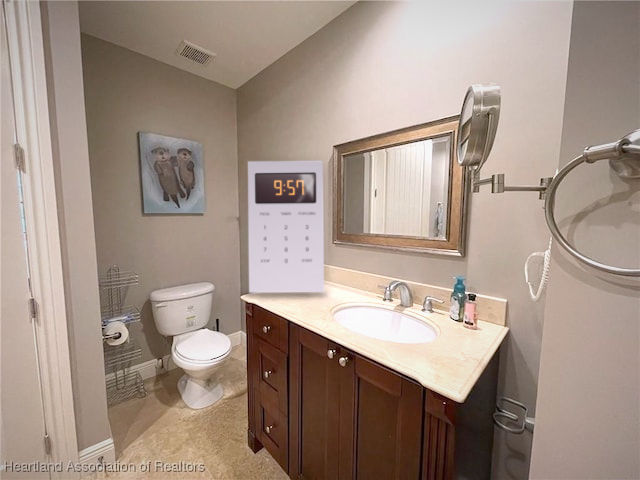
9:57
